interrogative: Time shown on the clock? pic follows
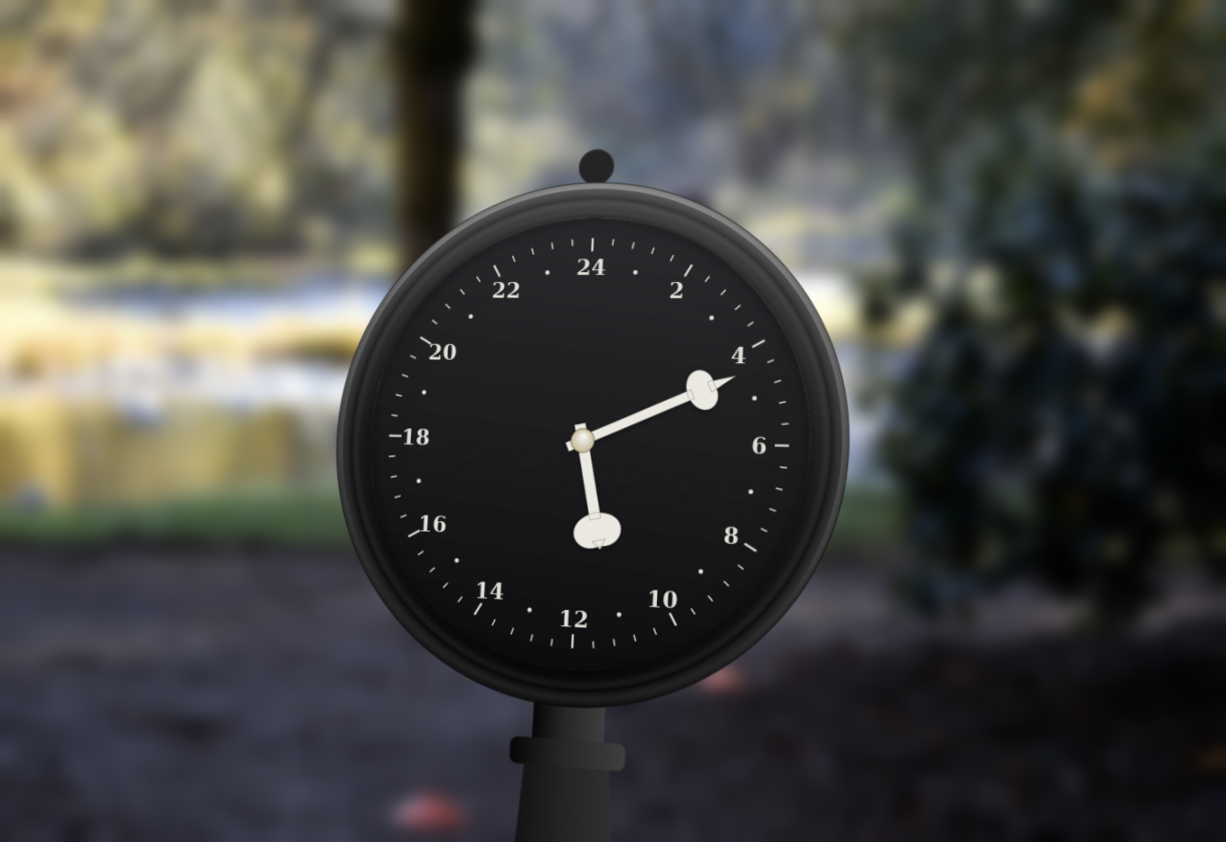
11:11
